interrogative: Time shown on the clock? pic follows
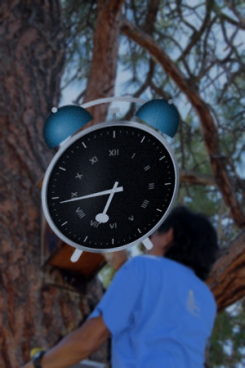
6:44
